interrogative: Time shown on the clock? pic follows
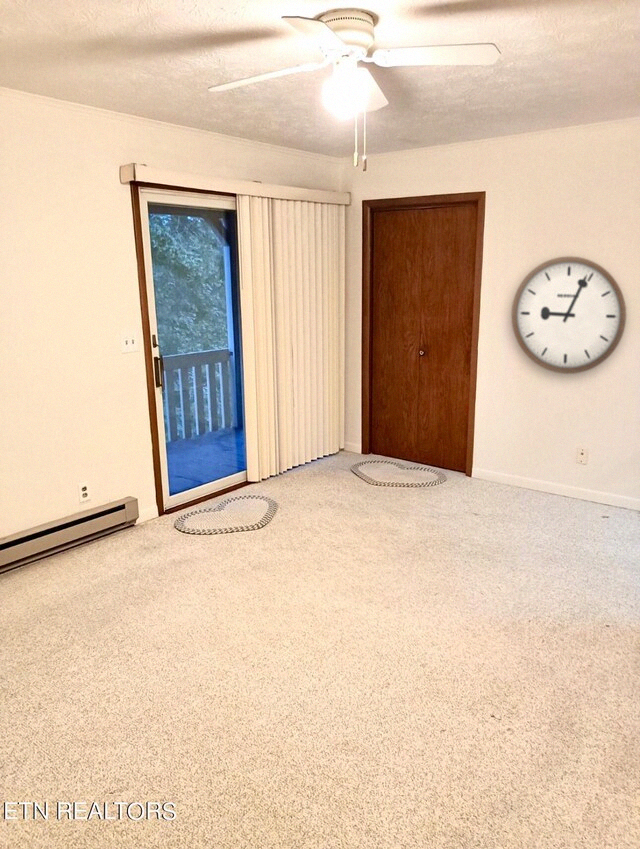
9:04
